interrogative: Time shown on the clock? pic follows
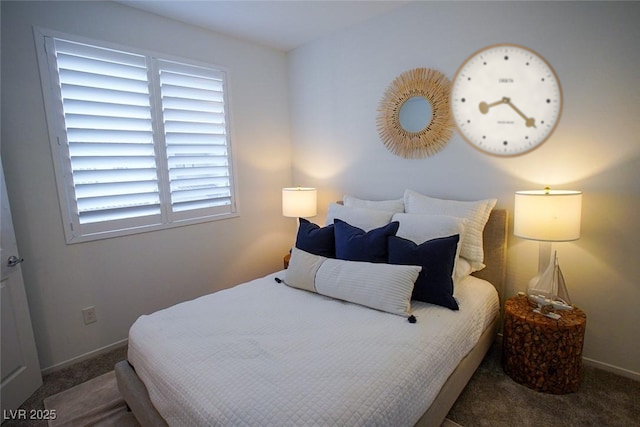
8:22
